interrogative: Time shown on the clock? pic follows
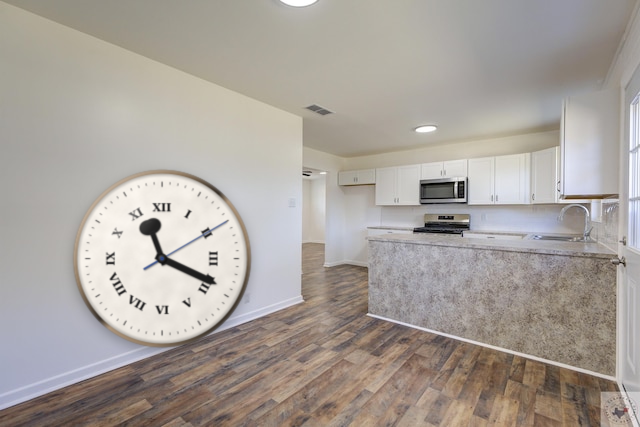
11:19:10
